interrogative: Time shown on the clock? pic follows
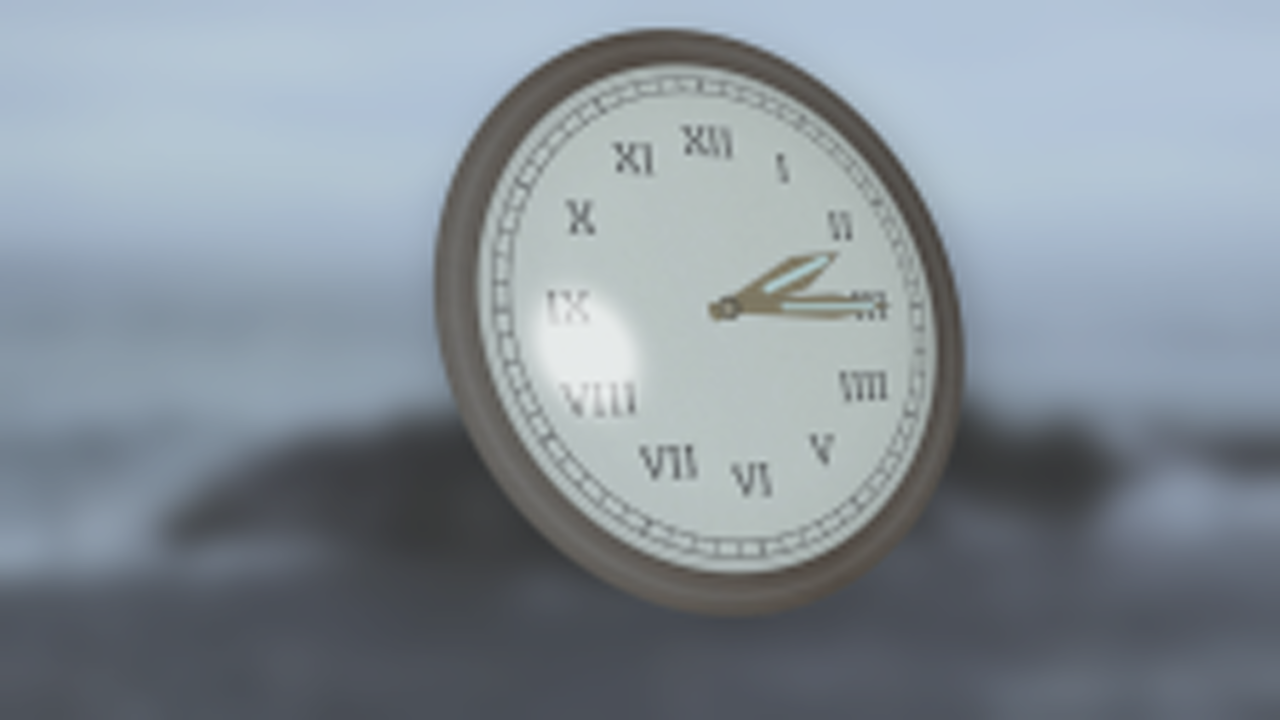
2:15
